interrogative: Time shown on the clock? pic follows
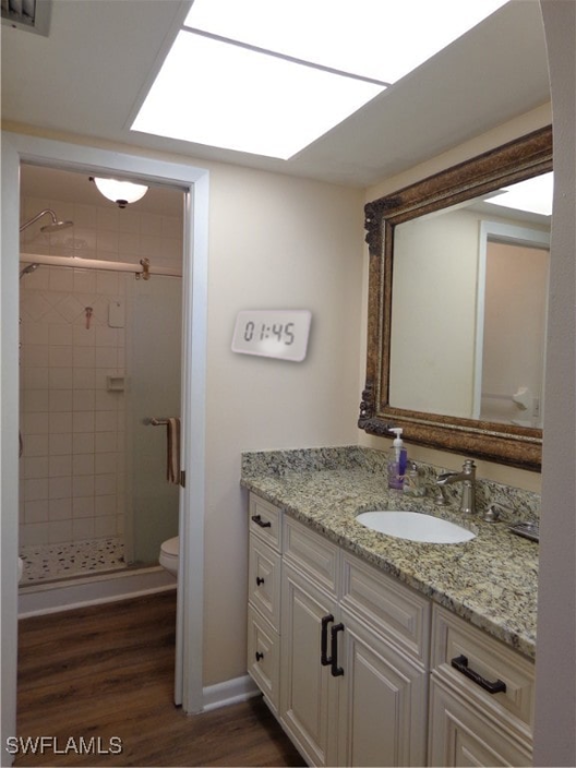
1:45
